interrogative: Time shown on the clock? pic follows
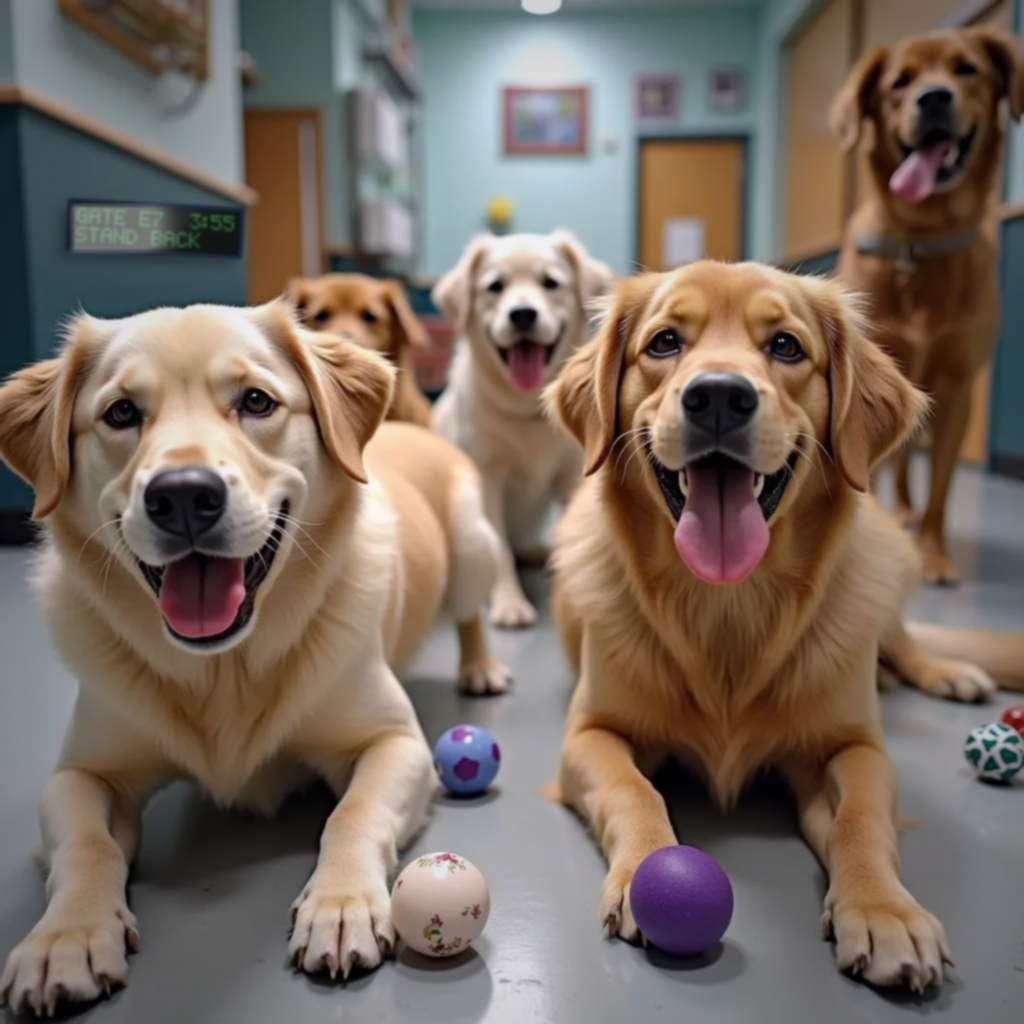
3:55
